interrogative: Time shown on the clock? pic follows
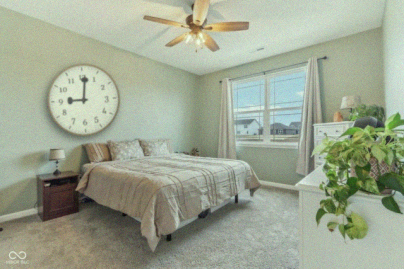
9:01
